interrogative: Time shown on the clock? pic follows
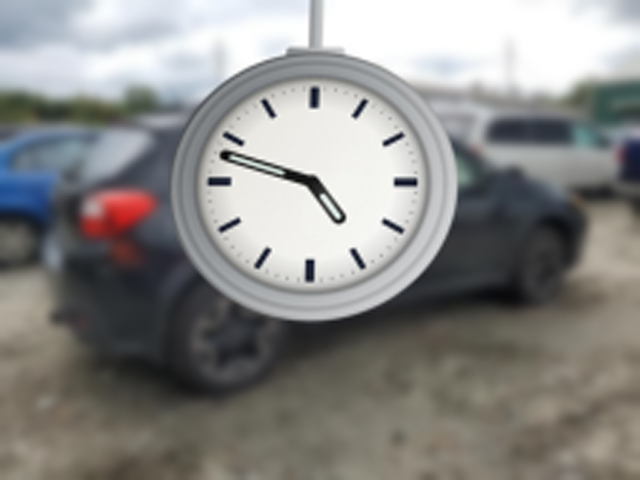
4:48
